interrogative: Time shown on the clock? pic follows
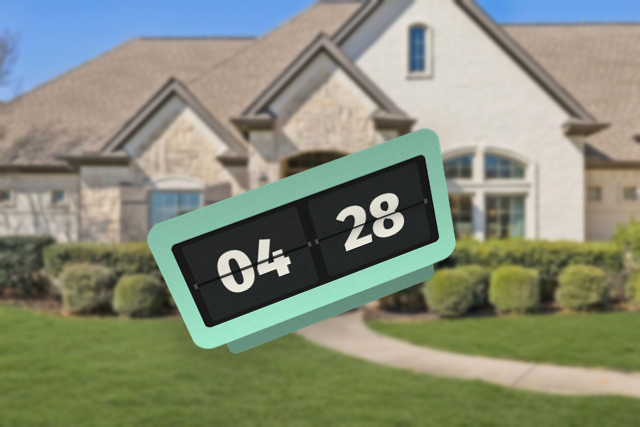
4:28
